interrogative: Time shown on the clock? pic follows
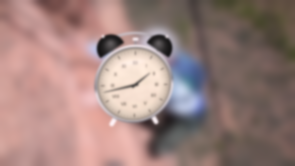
1:43
